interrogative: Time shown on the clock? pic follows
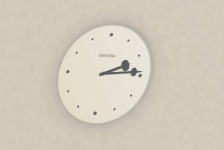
2:14
